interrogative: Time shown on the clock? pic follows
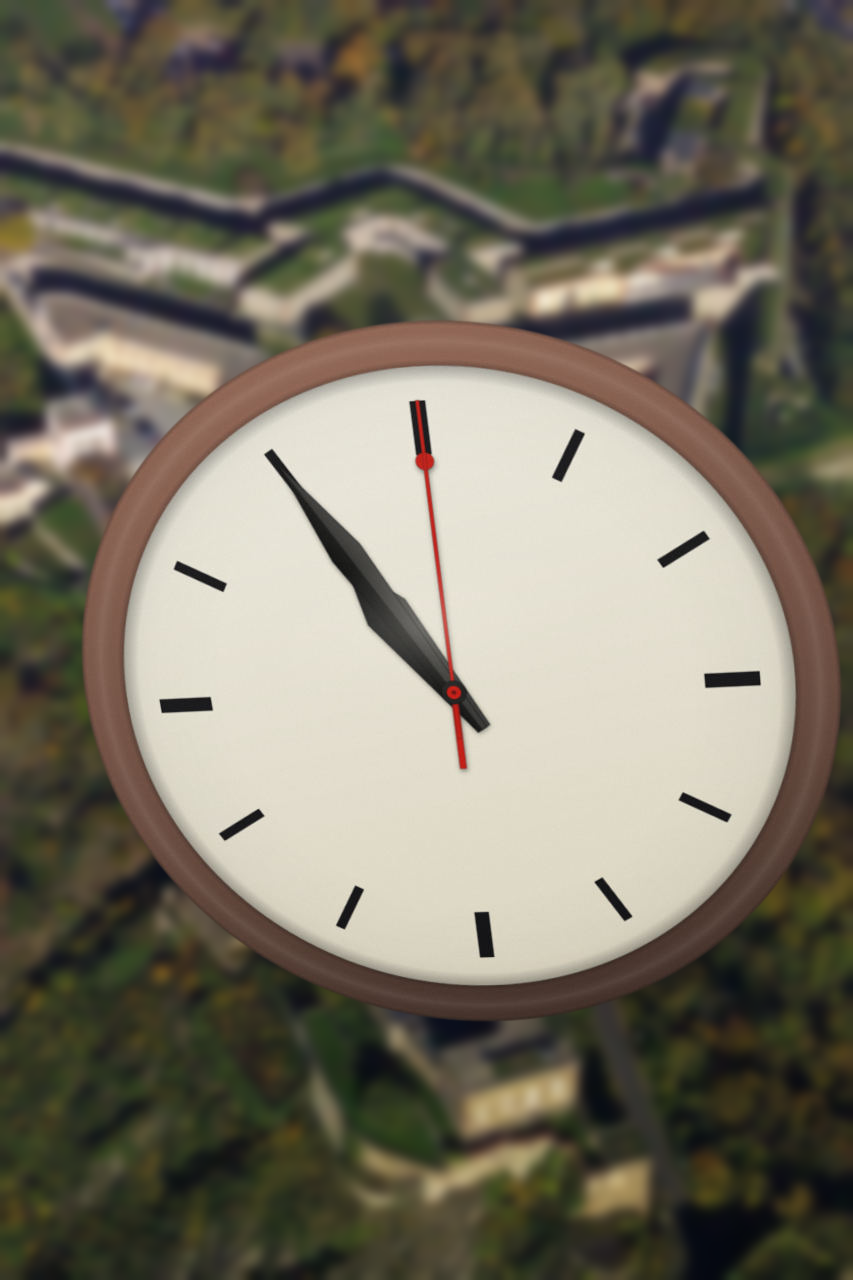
10:55:00
